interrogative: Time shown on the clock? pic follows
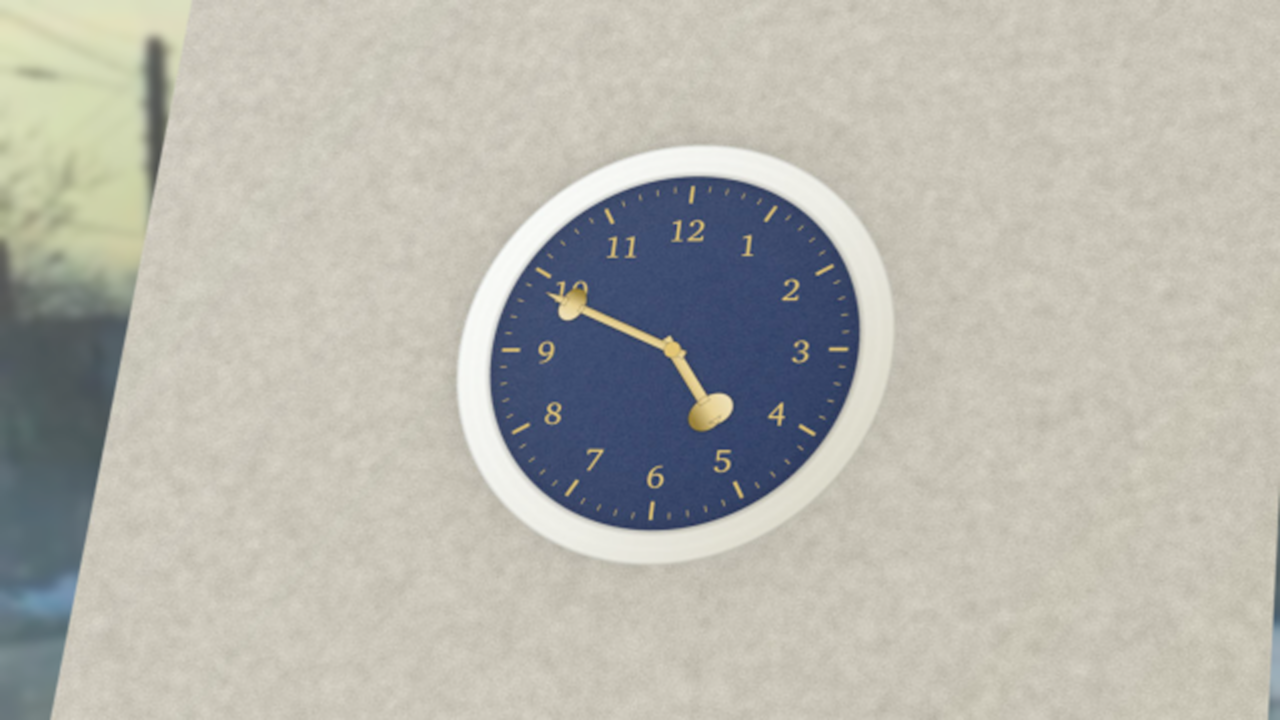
4:49
